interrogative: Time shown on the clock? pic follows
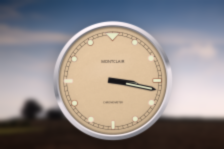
3:17
